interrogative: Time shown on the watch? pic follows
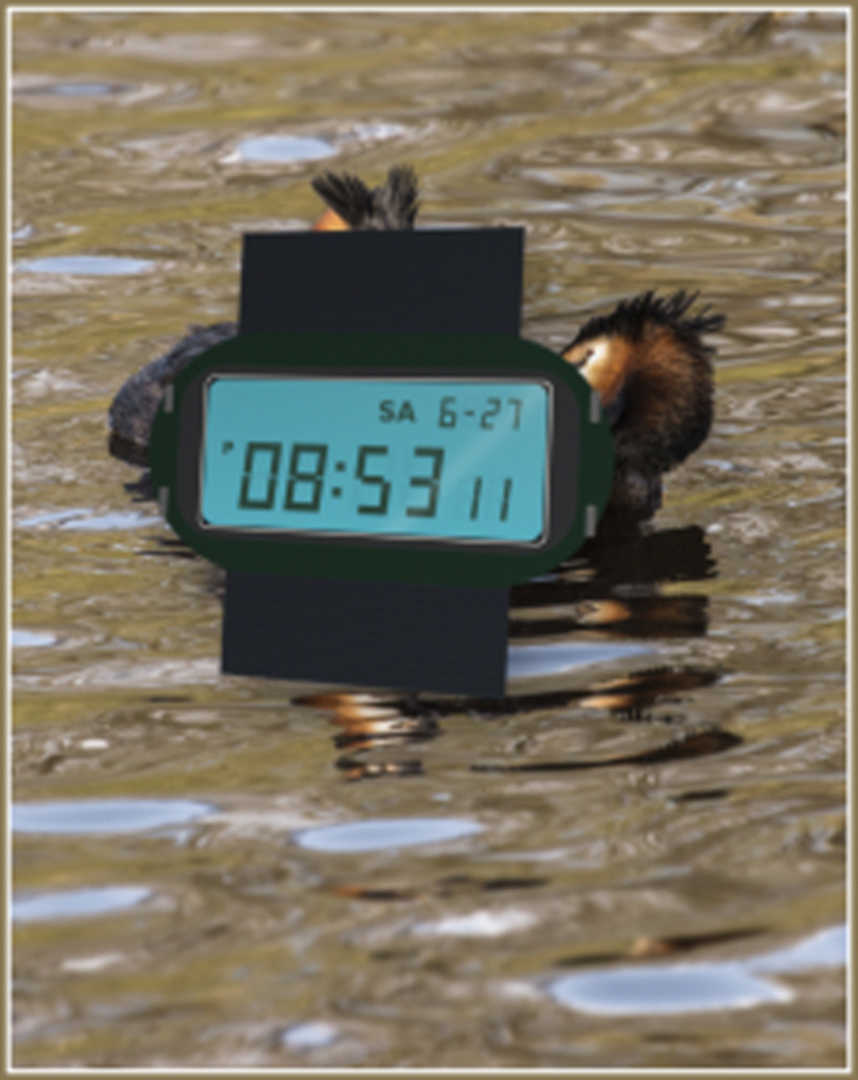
8:53:11
